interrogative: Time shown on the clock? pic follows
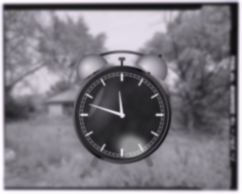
11:48
